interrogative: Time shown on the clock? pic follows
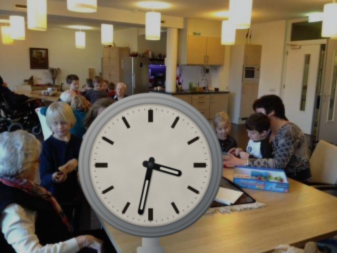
3:32
